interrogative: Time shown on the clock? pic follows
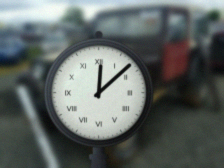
12:08
